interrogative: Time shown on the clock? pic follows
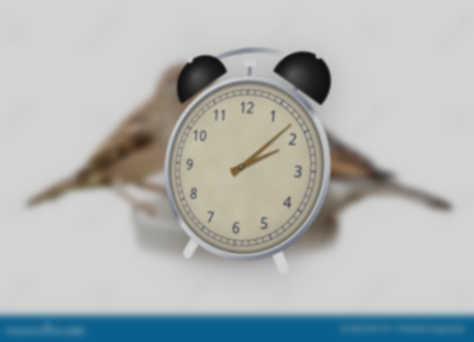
2:08
